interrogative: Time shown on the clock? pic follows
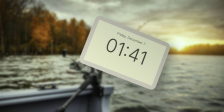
1:41
